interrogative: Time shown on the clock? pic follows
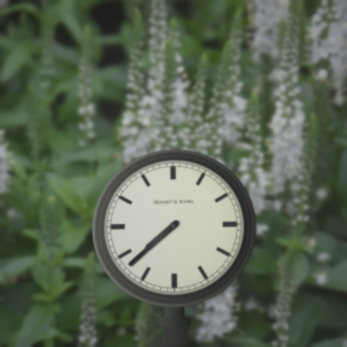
7:38
